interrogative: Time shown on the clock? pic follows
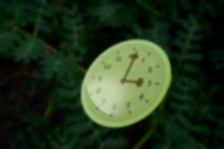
3:01
